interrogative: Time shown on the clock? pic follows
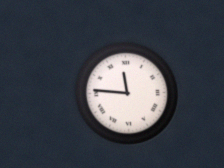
11:46
